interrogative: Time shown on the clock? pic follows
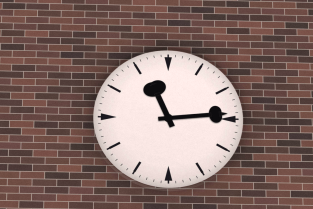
11:14
